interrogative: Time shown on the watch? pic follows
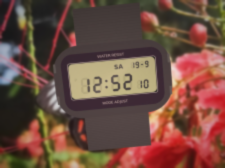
12:52
